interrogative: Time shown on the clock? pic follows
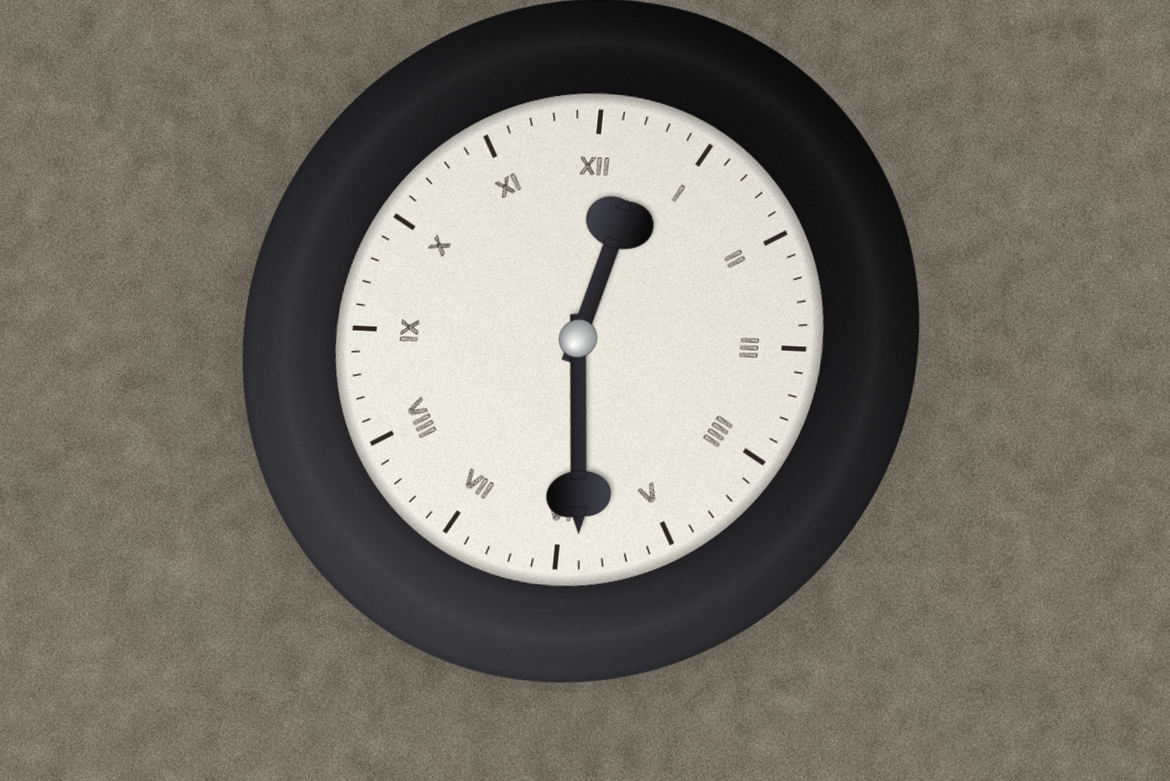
12:29
